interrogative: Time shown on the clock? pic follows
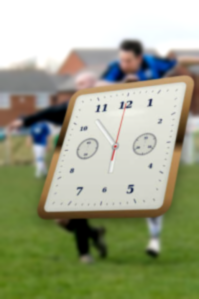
5:53
